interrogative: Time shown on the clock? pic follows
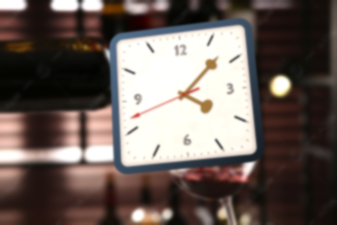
4:07:42
